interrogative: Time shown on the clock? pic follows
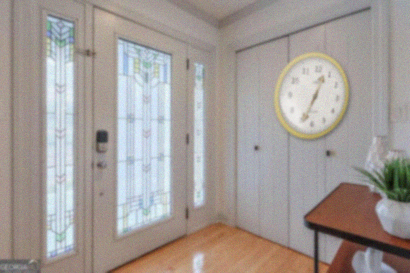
12:34
